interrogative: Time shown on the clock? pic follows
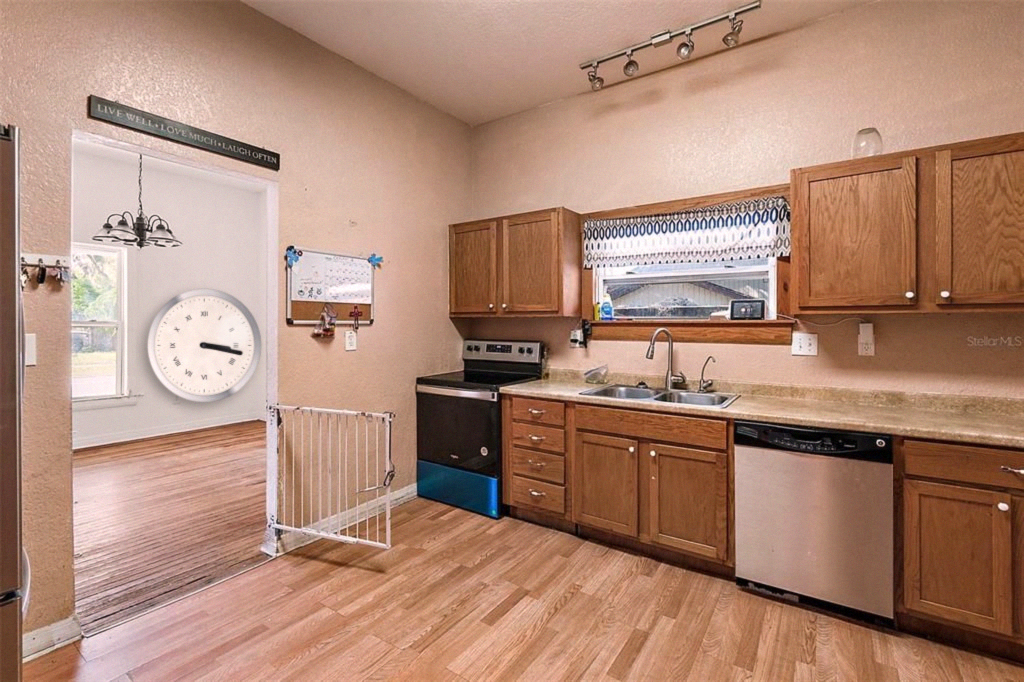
3:17
